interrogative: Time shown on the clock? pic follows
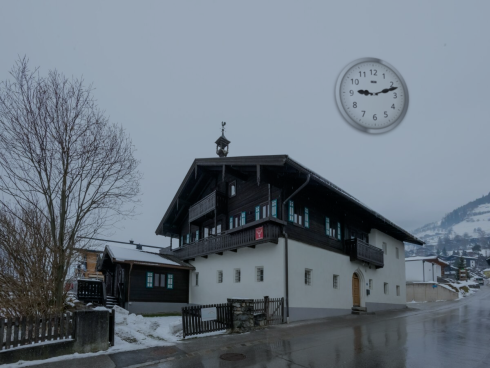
9:12
